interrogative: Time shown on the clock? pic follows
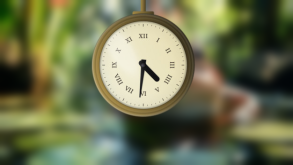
4:31
